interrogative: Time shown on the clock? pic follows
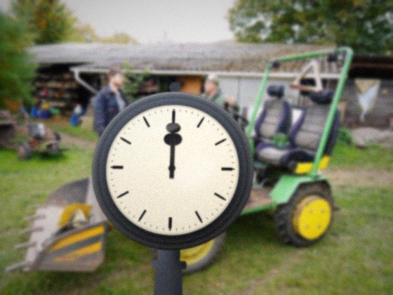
12:00
